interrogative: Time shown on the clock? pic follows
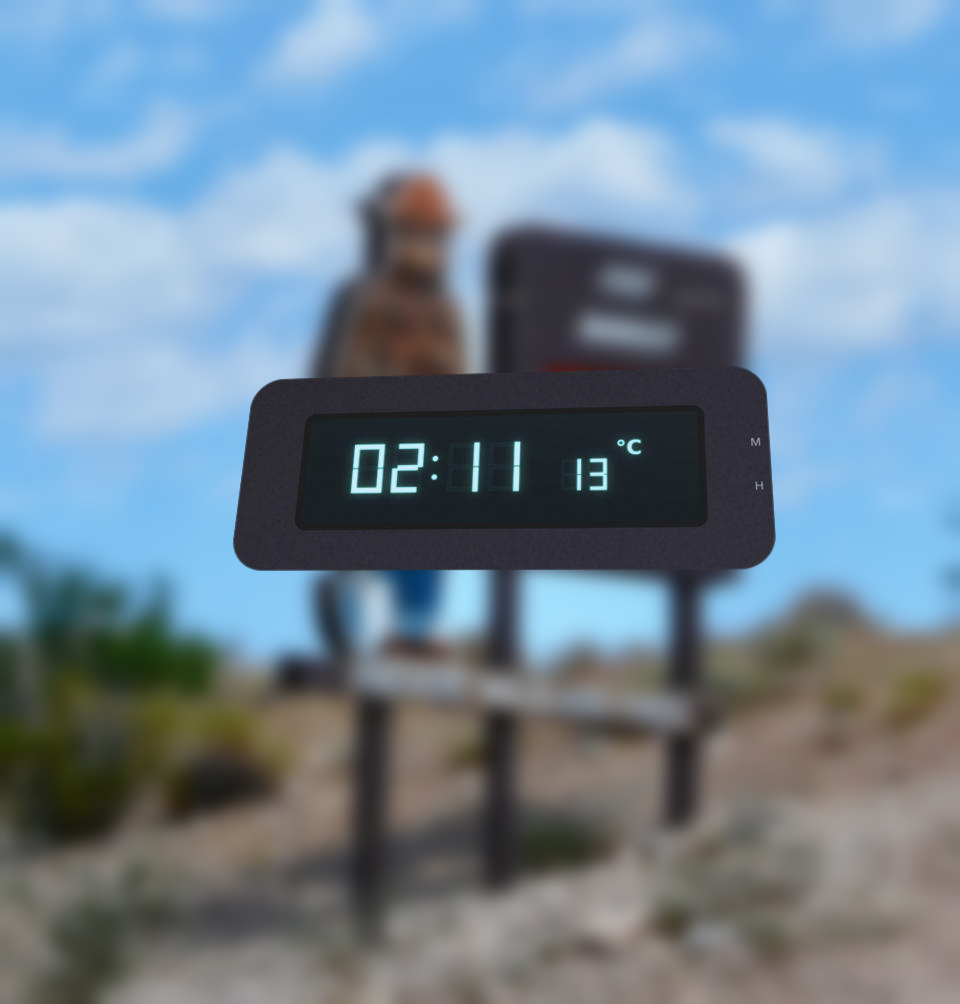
2:11
